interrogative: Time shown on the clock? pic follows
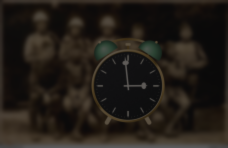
2:59
